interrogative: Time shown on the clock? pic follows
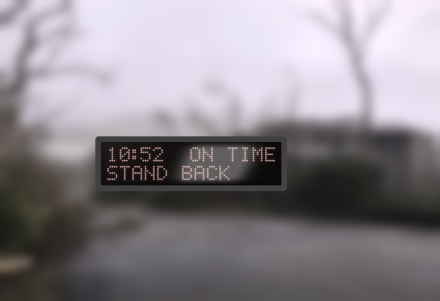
10:52
